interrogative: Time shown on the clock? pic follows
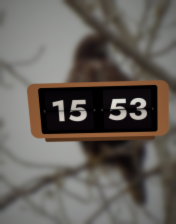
15:53
